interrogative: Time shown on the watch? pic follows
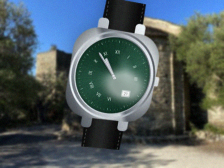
10:53
